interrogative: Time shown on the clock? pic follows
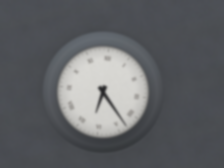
6:23
